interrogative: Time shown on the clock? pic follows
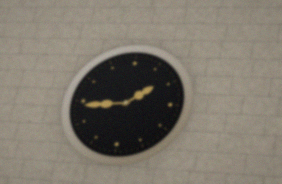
1:44
